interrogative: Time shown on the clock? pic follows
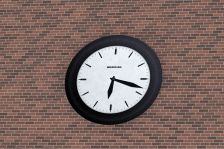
6:18
